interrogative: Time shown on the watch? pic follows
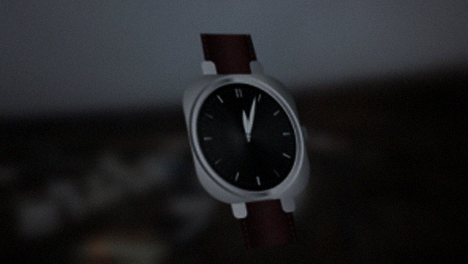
12:04
